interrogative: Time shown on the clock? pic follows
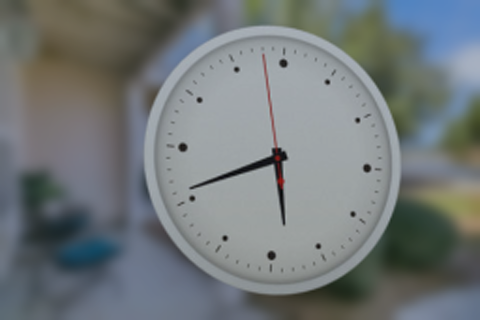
5:40:58
